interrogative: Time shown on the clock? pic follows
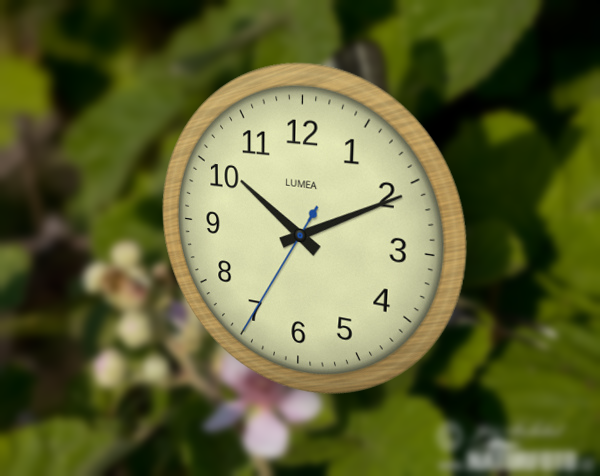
10:10:35
